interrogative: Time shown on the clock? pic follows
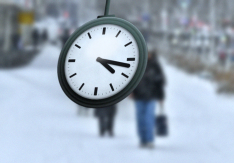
4:17
